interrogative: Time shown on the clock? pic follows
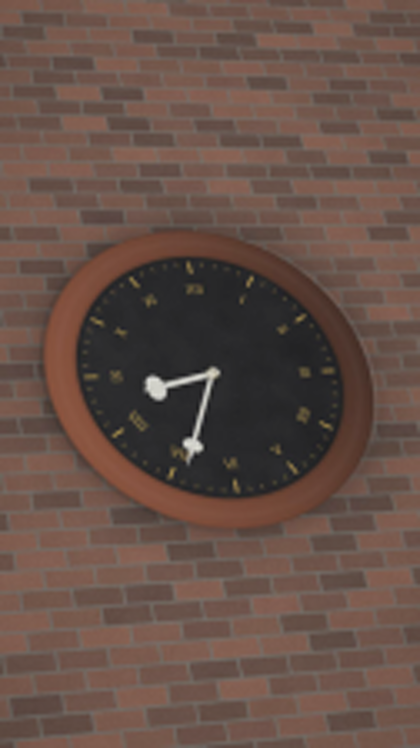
8:34
